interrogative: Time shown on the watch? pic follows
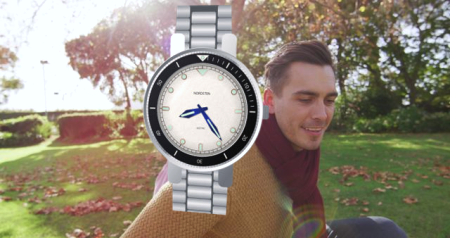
8:24
